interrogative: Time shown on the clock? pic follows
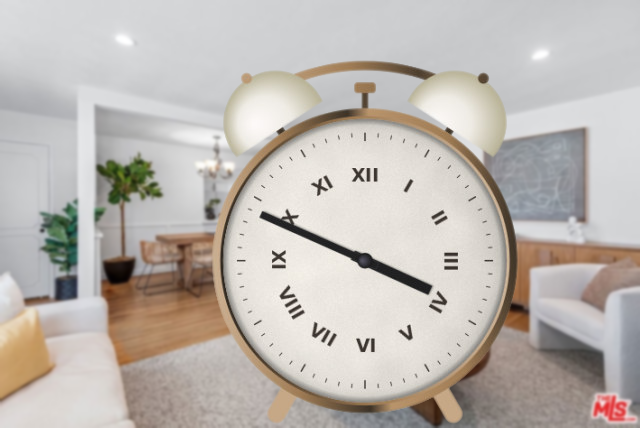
3:49
